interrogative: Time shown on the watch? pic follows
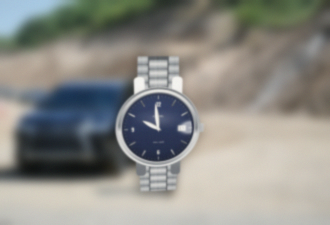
9:59
